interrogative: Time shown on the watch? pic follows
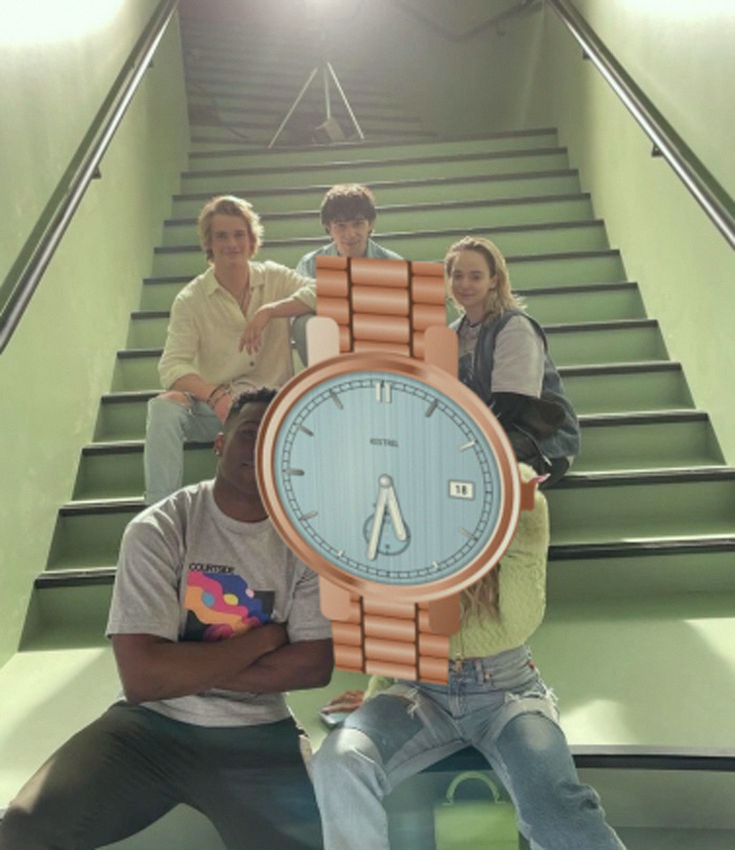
5:32
